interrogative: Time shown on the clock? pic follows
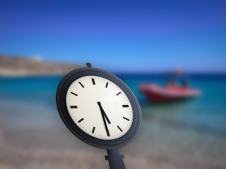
5:30
